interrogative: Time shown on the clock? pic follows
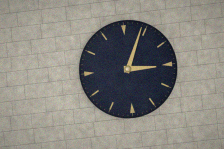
3:04
